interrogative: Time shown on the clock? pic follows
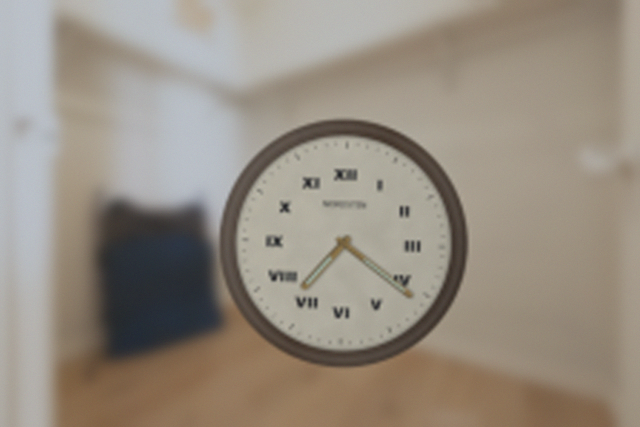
7:21
